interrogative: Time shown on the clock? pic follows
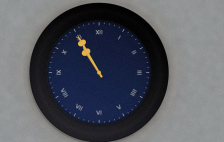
10:55
